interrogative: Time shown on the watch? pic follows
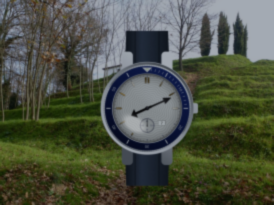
8:11
